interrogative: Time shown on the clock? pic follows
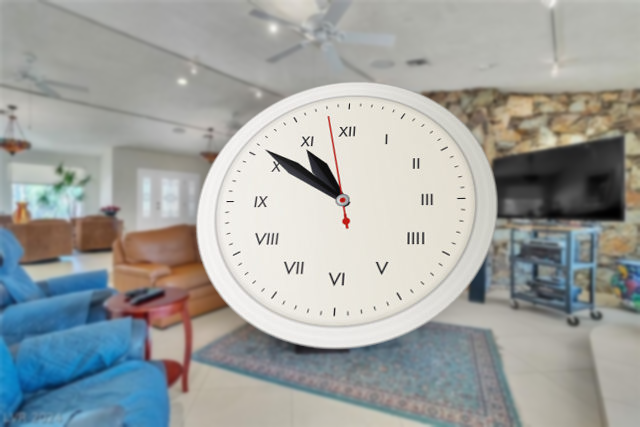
10:50:58
